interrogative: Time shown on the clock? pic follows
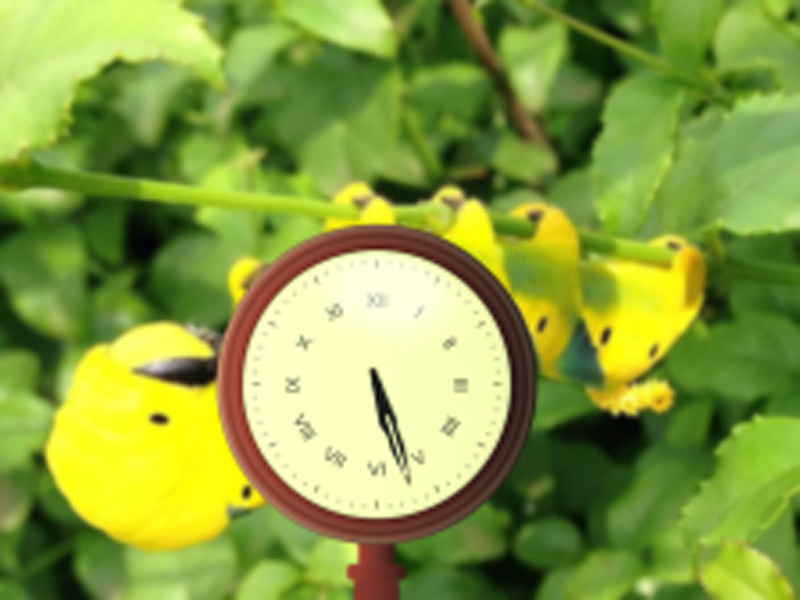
5:27
